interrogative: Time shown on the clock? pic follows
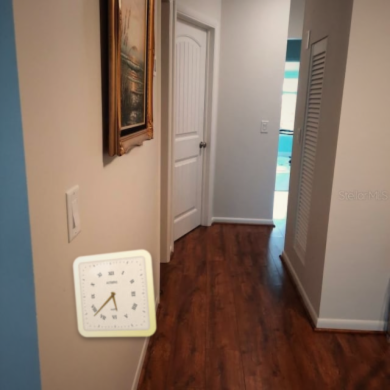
5:38
